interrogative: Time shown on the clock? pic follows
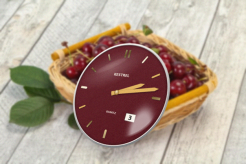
2:13
